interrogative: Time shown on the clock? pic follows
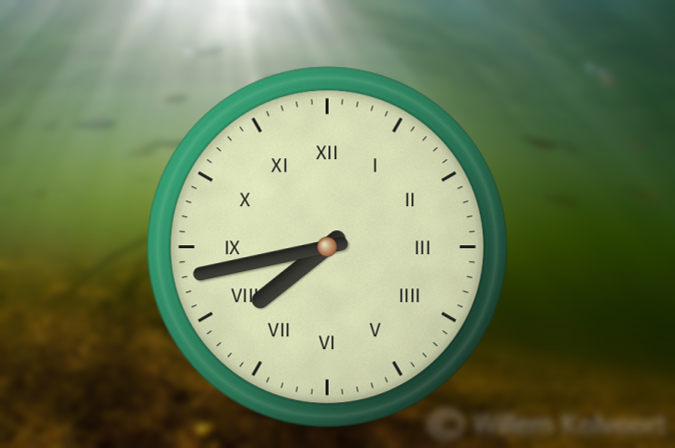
7:43
